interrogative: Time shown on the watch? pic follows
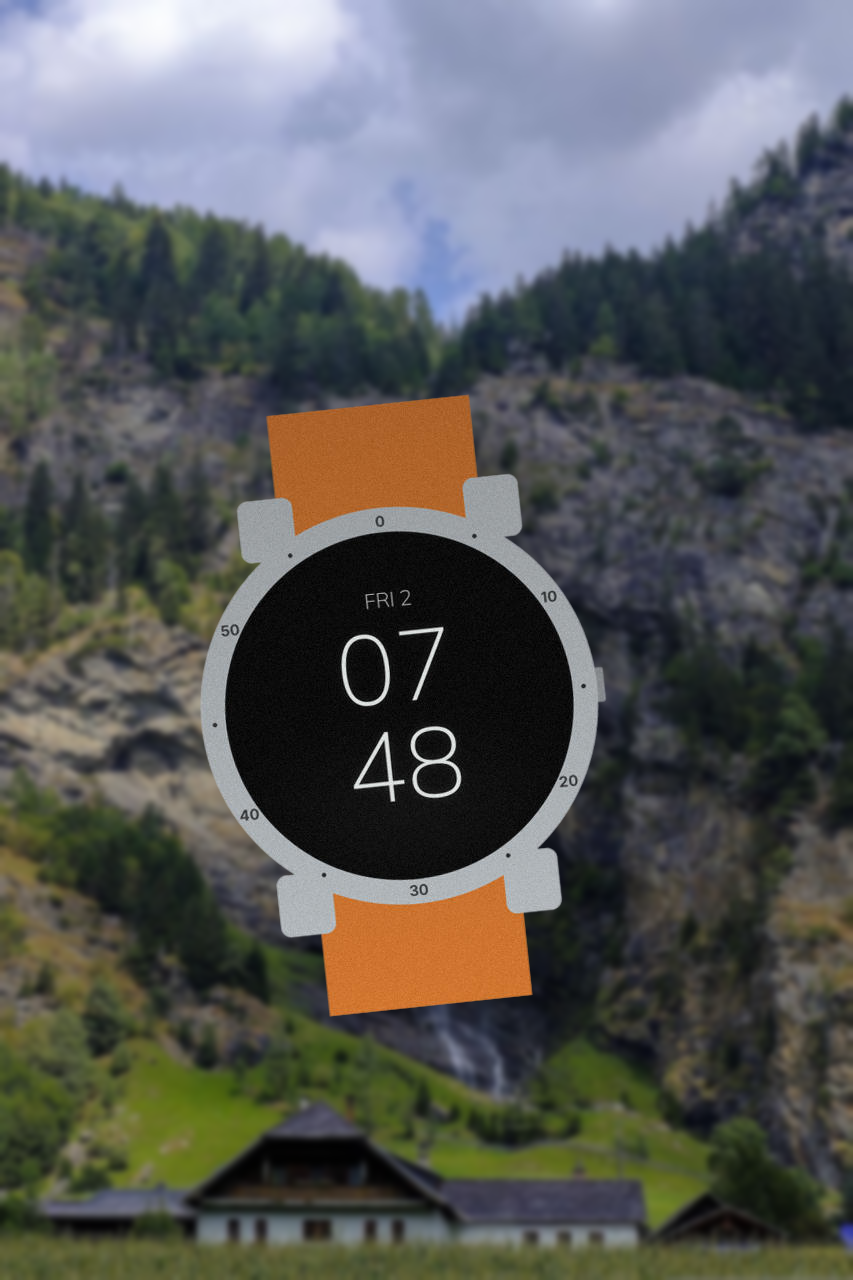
7:48
